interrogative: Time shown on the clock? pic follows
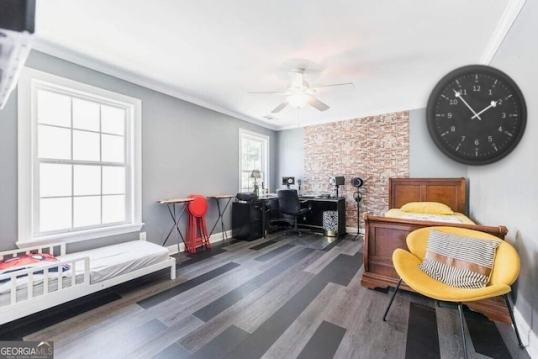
1:53
